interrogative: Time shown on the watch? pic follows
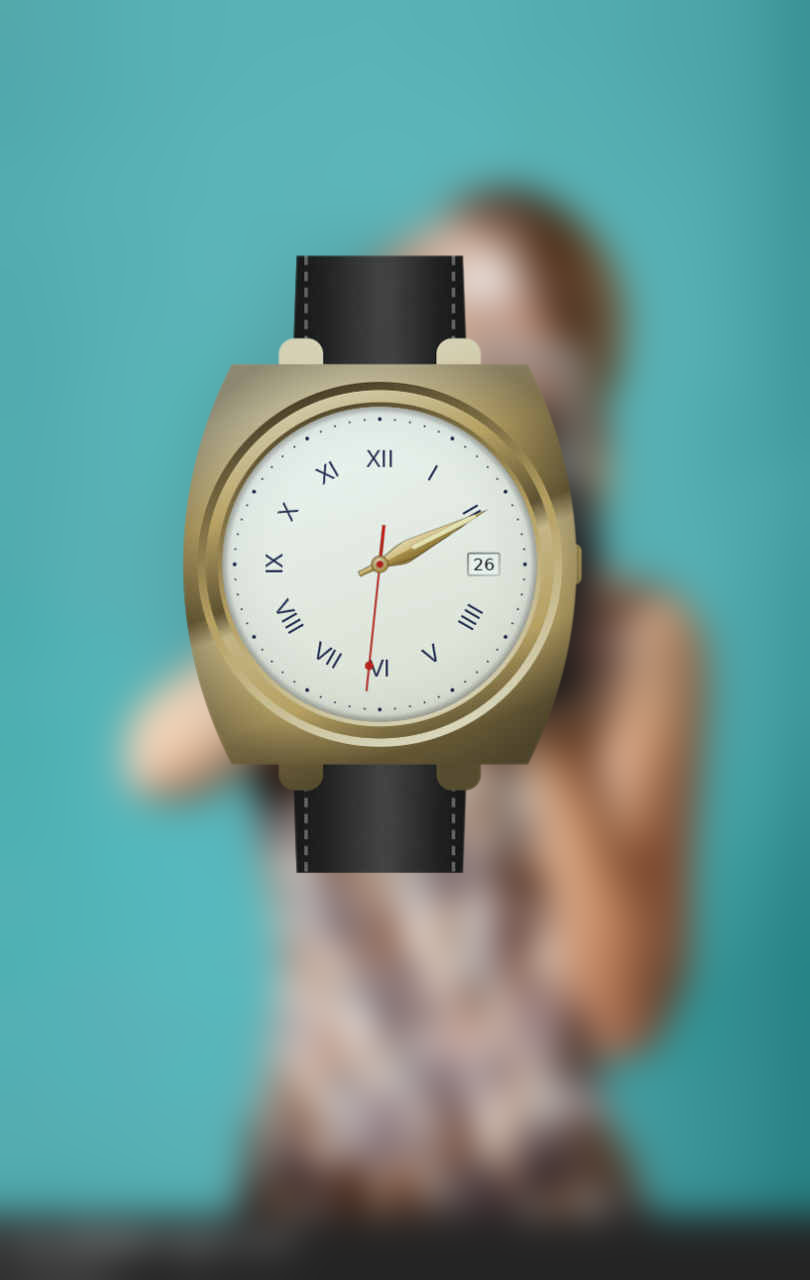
2:10:31
